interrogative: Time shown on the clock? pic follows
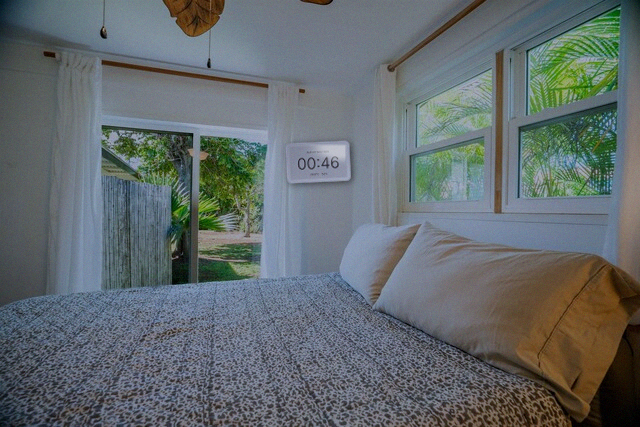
0:46
